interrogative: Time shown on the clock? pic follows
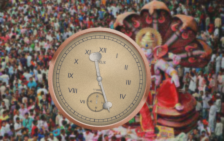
11:26
